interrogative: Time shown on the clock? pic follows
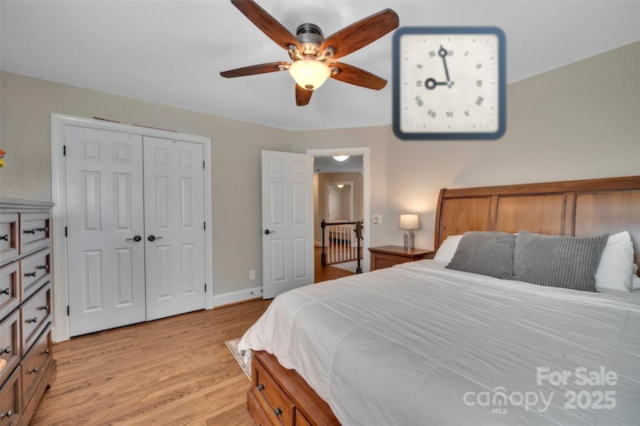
8:58
